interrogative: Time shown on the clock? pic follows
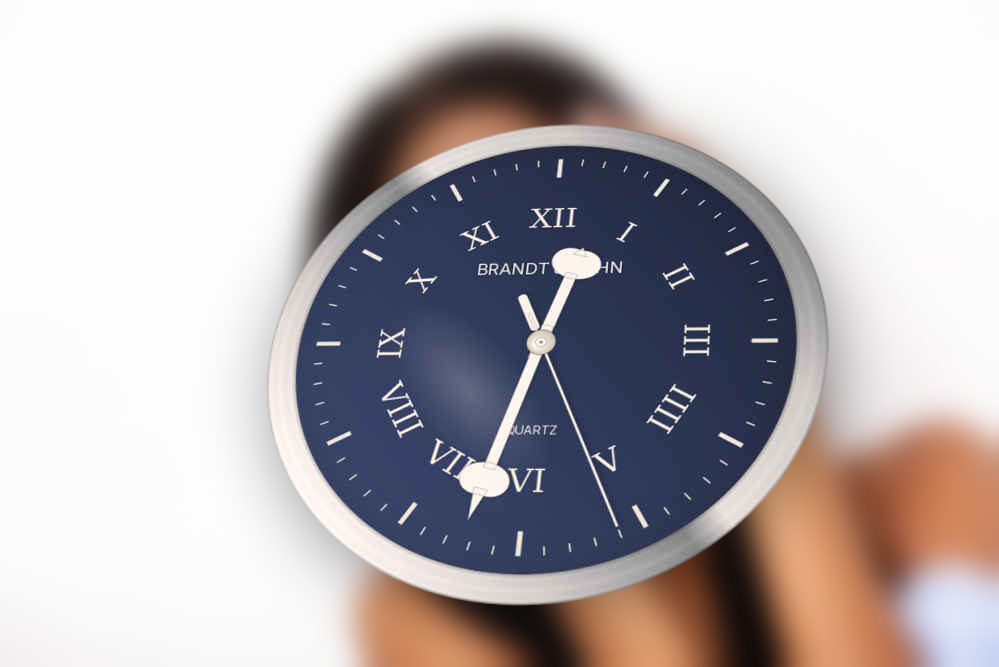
12:32:26
